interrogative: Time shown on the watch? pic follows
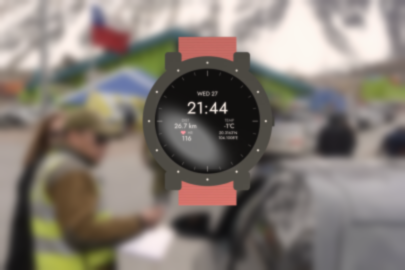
21:44
